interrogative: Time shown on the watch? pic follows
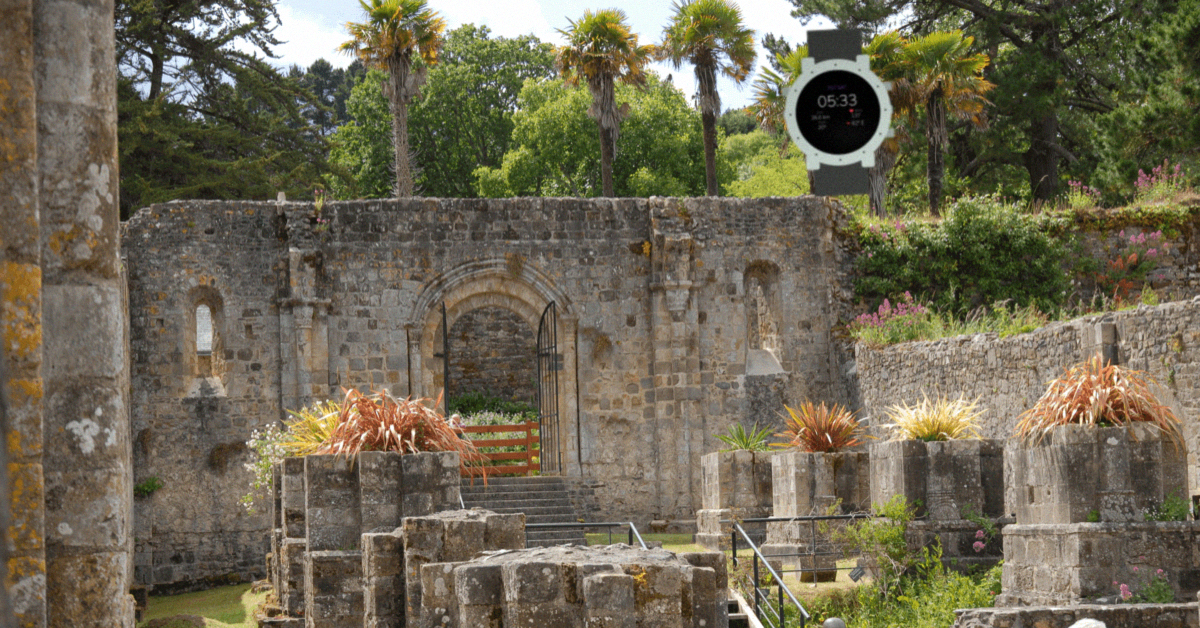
5:33
